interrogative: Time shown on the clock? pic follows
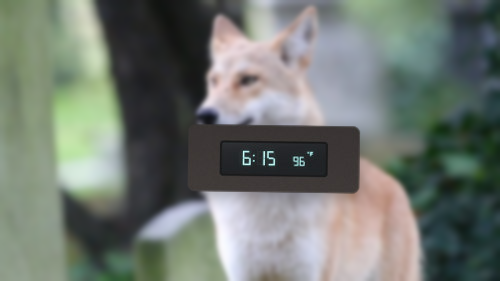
6:15
